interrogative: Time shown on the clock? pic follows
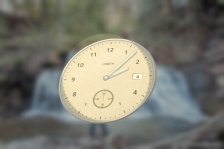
2:07
